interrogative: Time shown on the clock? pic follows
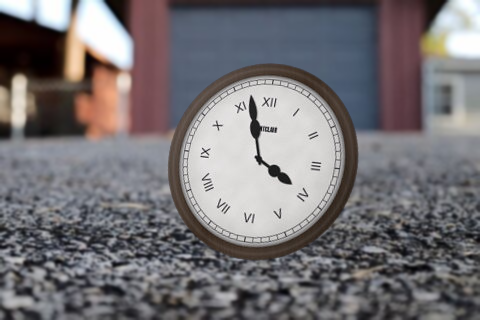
3:57
